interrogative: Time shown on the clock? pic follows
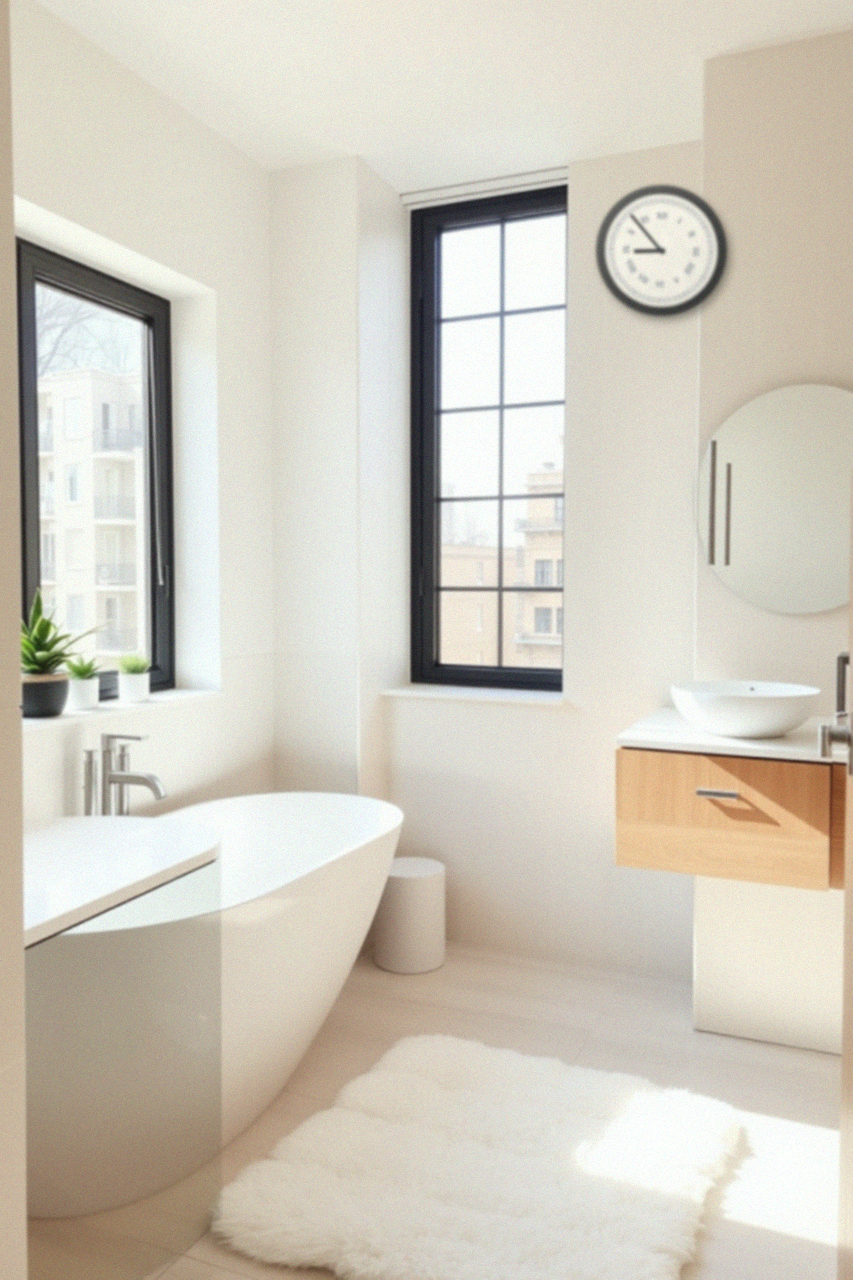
8:53
